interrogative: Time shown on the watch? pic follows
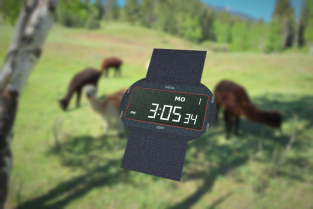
3:05:34
